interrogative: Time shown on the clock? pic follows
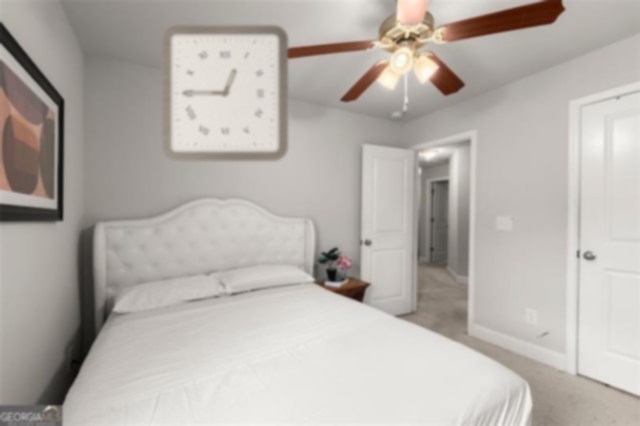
12:45
